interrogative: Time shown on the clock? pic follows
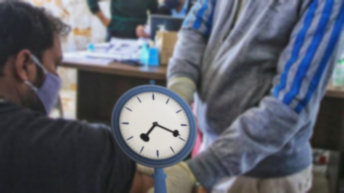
7:19
